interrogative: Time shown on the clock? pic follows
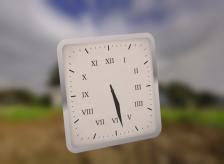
5:28
